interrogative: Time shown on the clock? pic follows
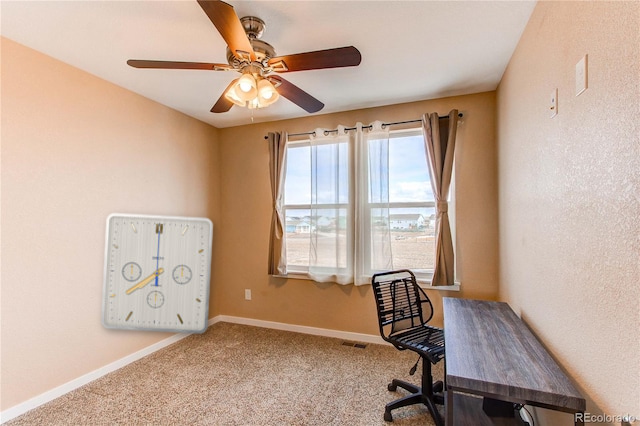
7:39
